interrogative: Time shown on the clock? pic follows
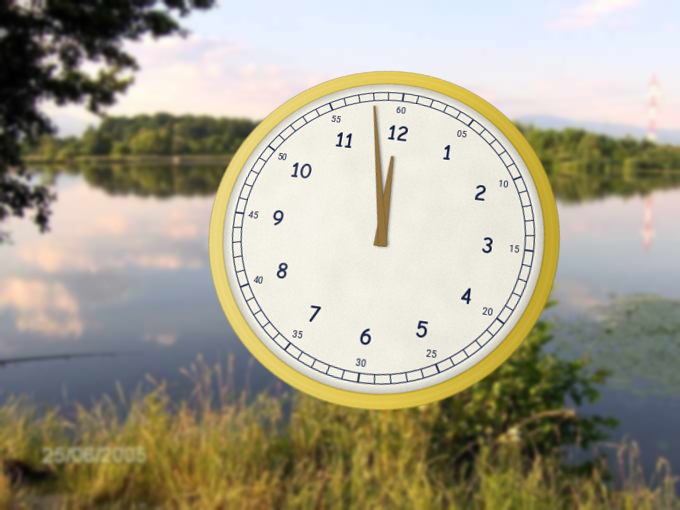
11:58
